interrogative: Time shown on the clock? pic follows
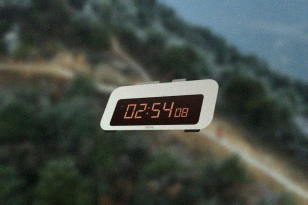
2:54:08
